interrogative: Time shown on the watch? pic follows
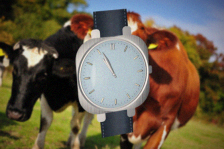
10:56
